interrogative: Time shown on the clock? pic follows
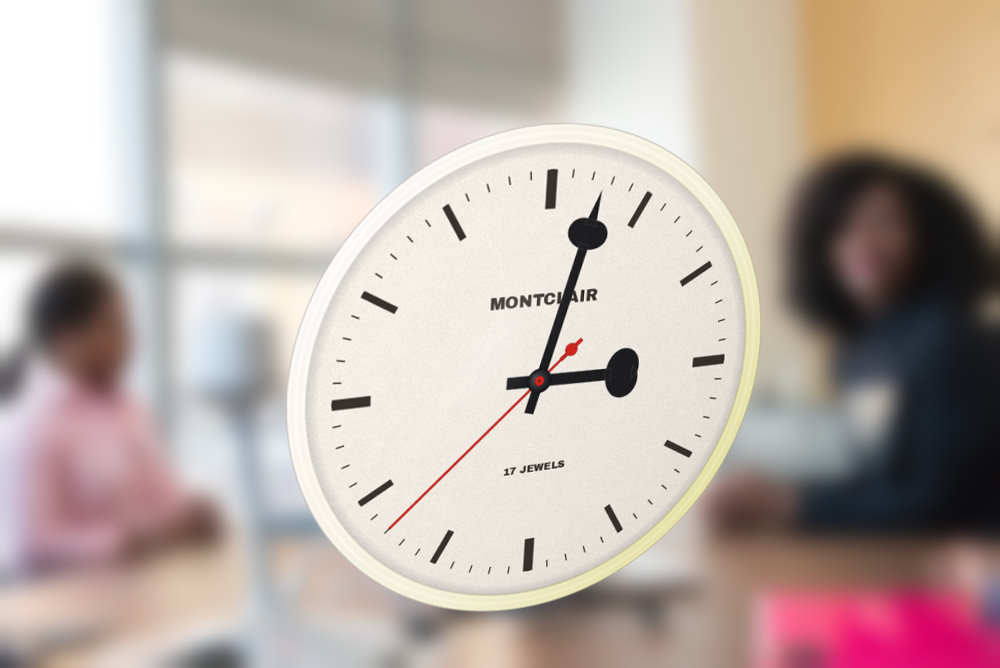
3:02:38
